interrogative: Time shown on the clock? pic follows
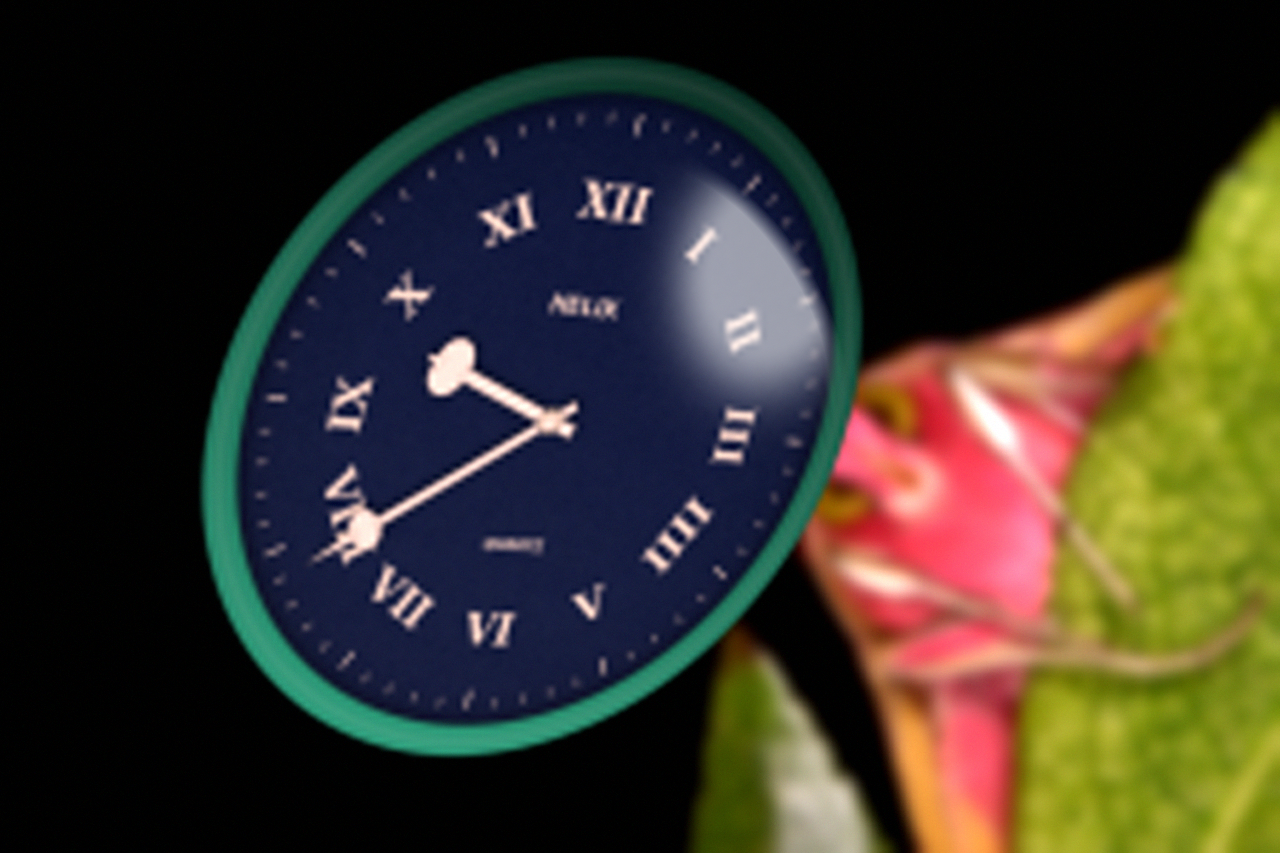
9:39
